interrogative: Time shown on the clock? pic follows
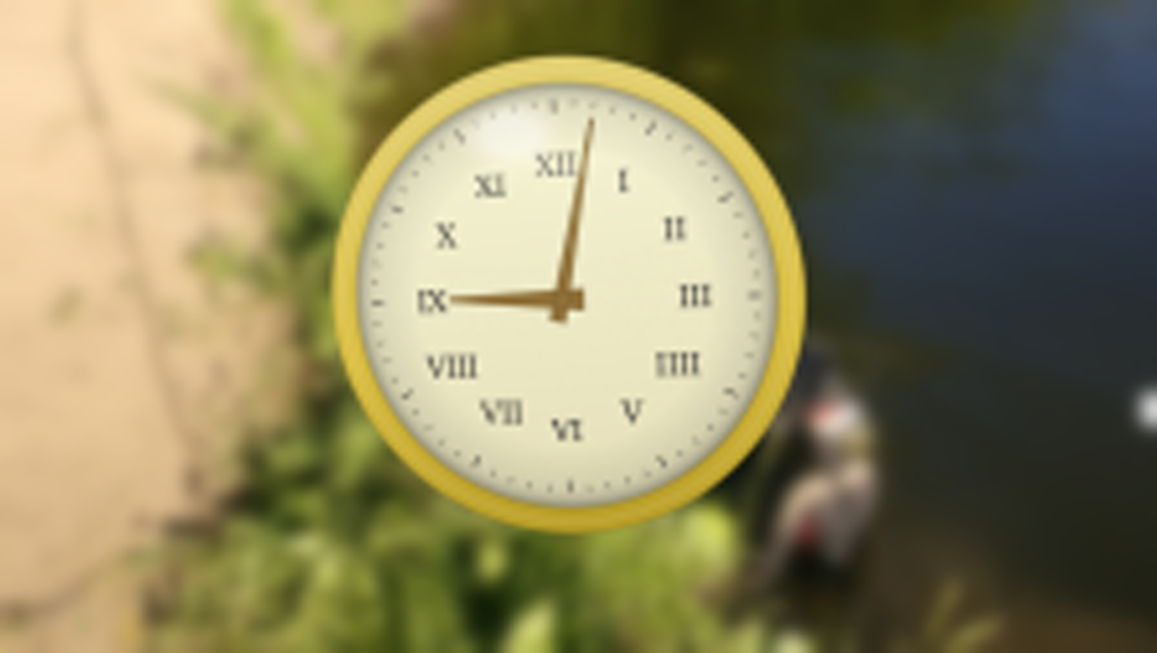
9:02
